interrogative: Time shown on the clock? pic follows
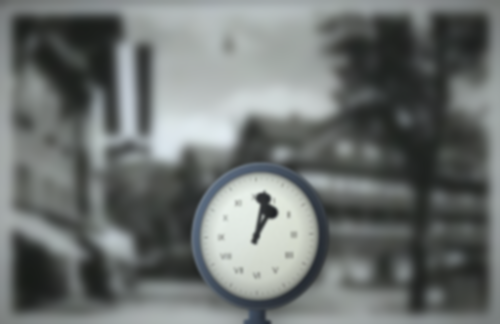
1:02
